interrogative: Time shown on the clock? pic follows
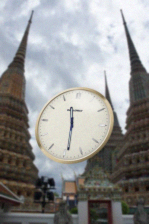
11:29
